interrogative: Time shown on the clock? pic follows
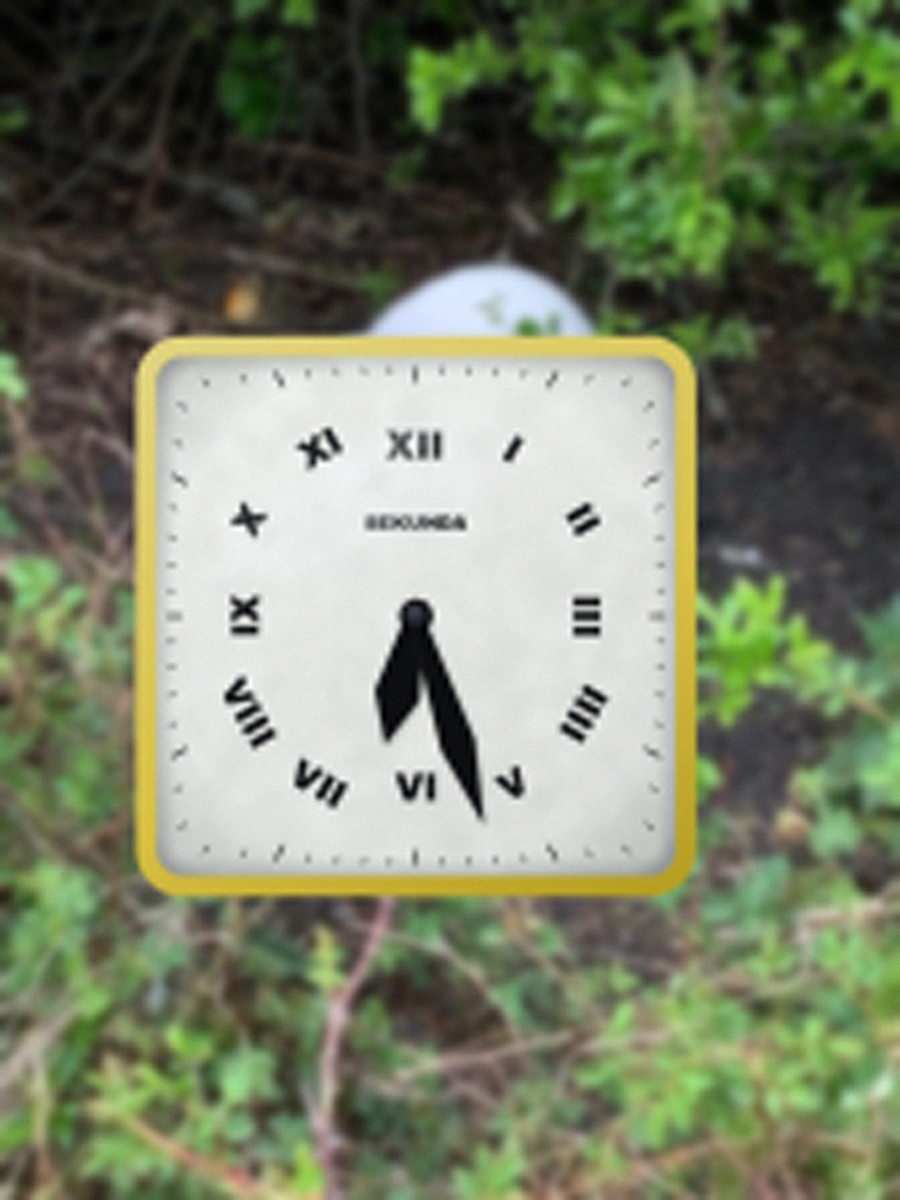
6:27
